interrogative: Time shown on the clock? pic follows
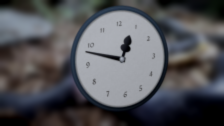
12:48
